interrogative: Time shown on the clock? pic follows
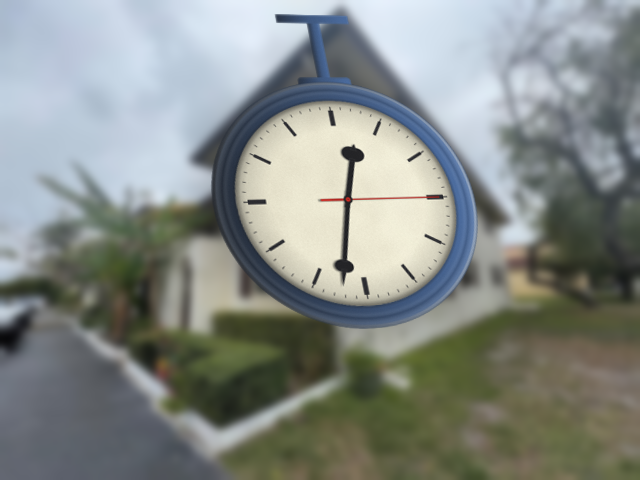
12:32:15
